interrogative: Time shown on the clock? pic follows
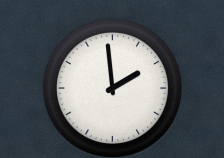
1:59
